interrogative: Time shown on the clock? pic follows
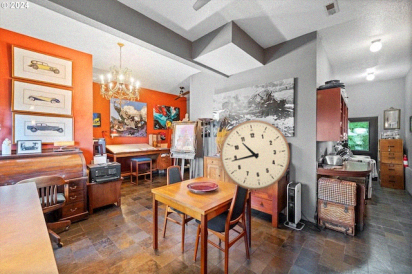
10:44
